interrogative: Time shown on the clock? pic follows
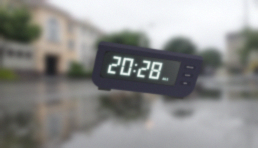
20:28
